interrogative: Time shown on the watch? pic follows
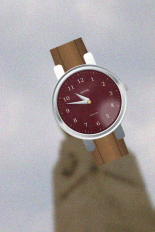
10:48
